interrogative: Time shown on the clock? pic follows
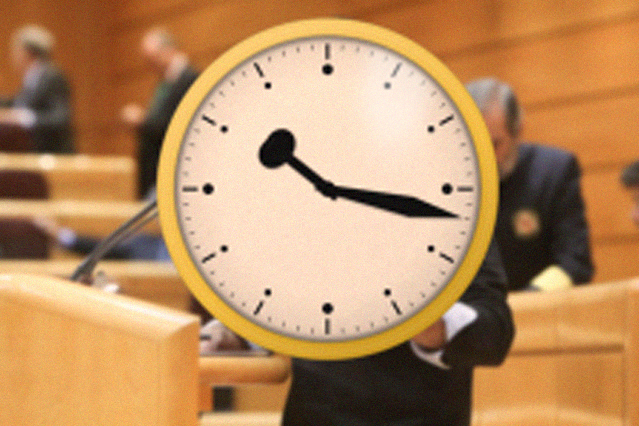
10:17
